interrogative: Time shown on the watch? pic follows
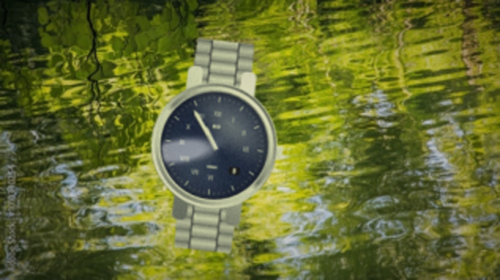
10:54
